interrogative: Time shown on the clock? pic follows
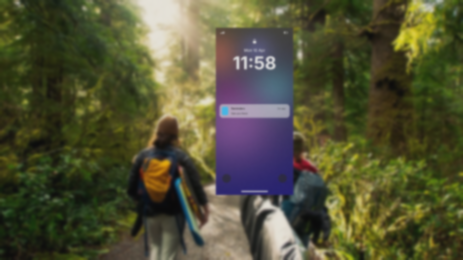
11:58
